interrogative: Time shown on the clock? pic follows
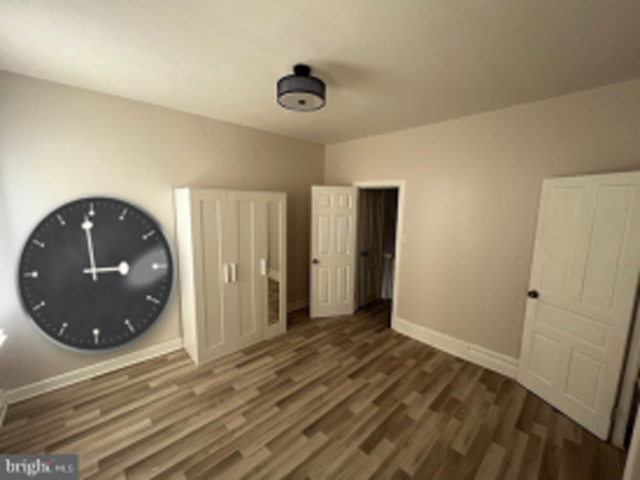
2:59
